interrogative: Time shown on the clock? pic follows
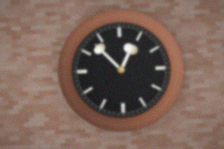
12:53
